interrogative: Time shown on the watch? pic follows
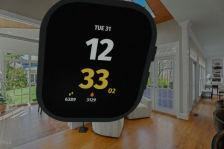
12:33:02
